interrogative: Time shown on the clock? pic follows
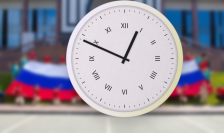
12:49
